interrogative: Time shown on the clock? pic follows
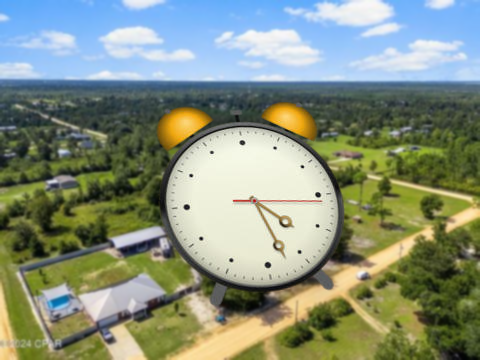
4:27:16
